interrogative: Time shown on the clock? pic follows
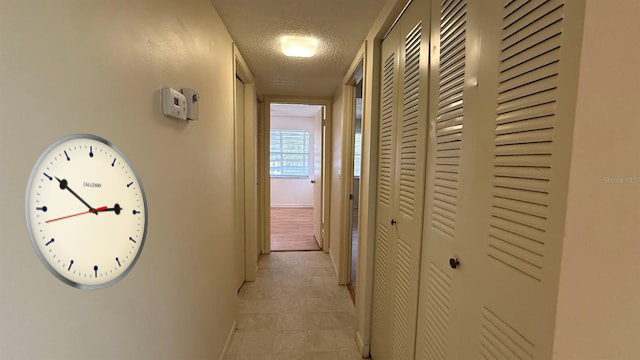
2:50:43
